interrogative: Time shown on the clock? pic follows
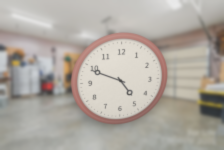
4:49
